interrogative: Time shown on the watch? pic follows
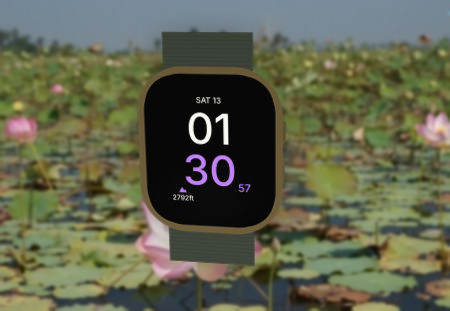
1:30:57
